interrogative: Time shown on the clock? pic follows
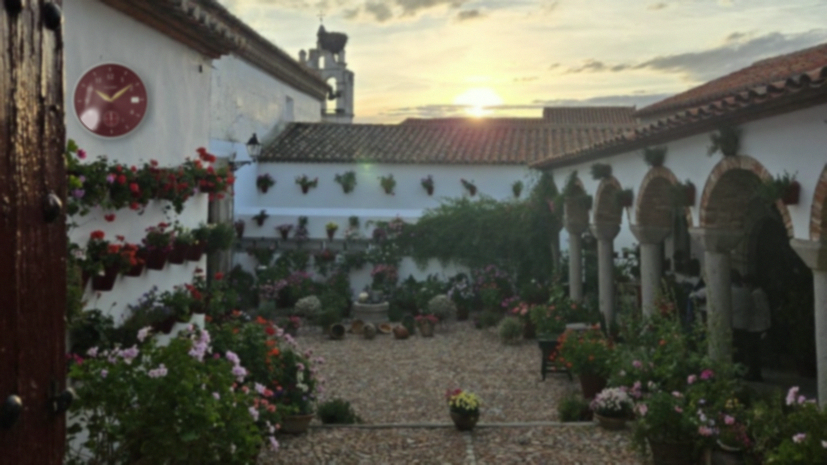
10:09
